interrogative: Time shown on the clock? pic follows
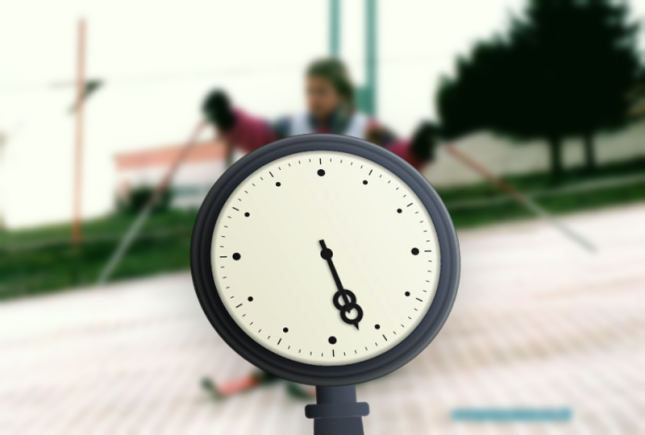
5:27
